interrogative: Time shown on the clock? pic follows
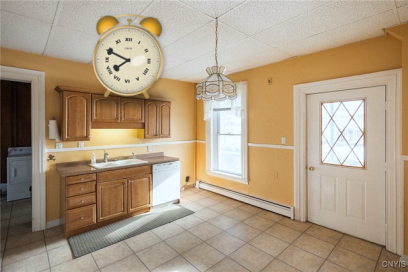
7:49
